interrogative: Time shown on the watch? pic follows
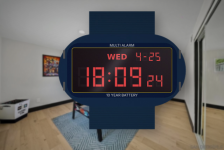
18:09:24
